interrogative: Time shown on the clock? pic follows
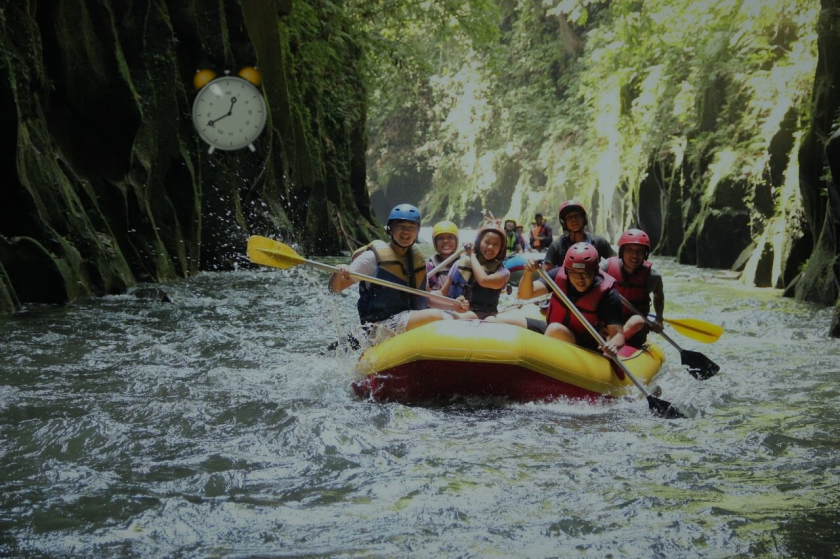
12:41
